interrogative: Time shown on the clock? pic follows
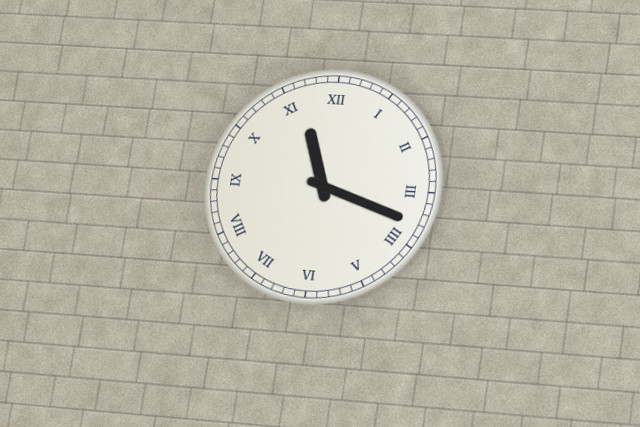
11:18
